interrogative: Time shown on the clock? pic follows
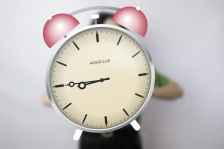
8:45
